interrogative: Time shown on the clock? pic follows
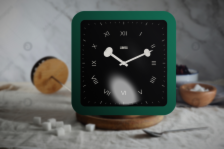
10:11
